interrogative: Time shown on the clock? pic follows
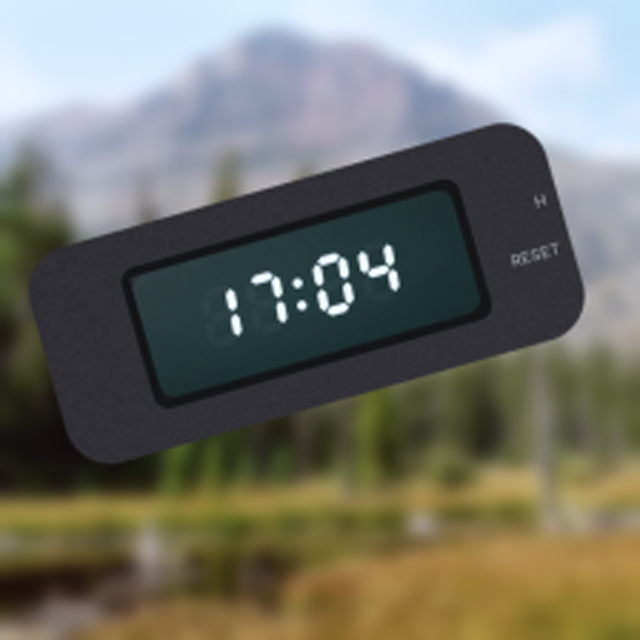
17:04
